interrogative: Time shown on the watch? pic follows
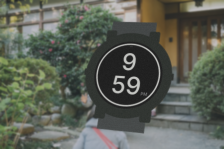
9:59
